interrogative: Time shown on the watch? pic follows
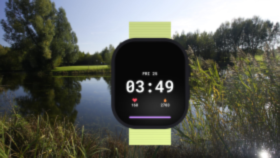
3:49
